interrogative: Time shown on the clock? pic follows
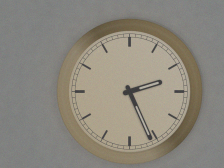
2:26
